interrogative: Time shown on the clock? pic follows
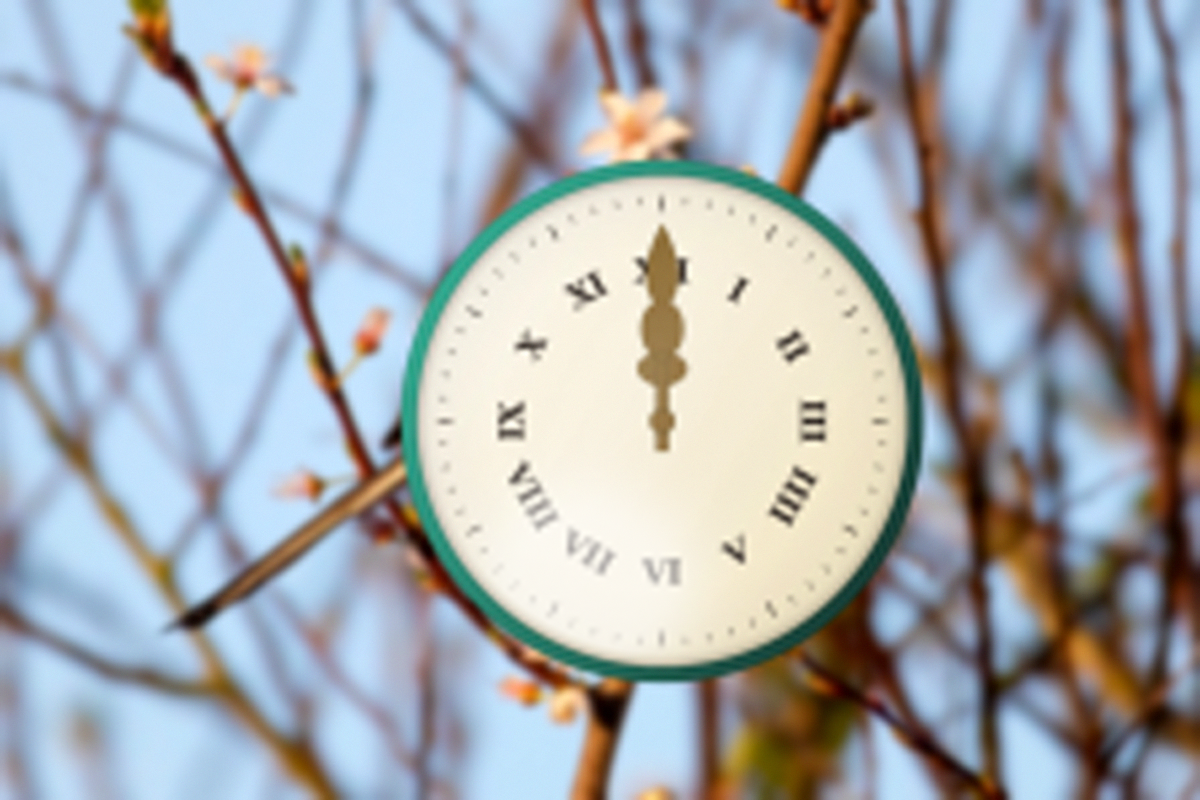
12:00
